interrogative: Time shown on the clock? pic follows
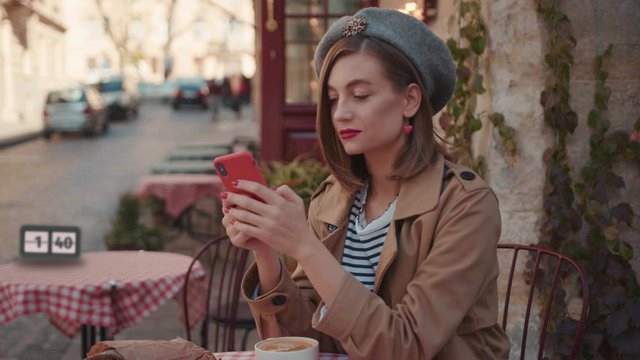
1:40
